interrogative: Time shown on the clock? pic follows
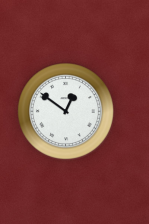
12:51
